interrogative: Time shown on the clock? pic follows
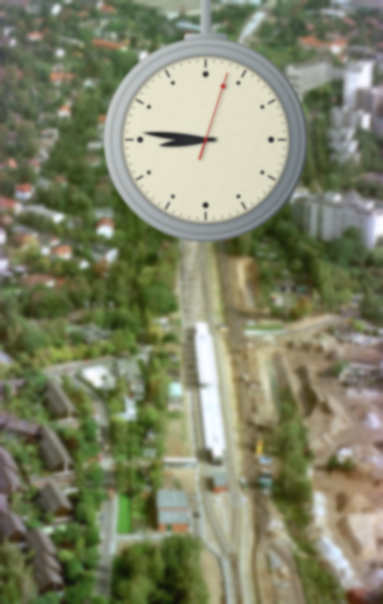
8:46:03
